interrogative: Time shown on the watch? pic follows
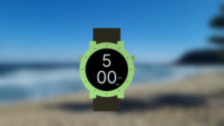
5:00
